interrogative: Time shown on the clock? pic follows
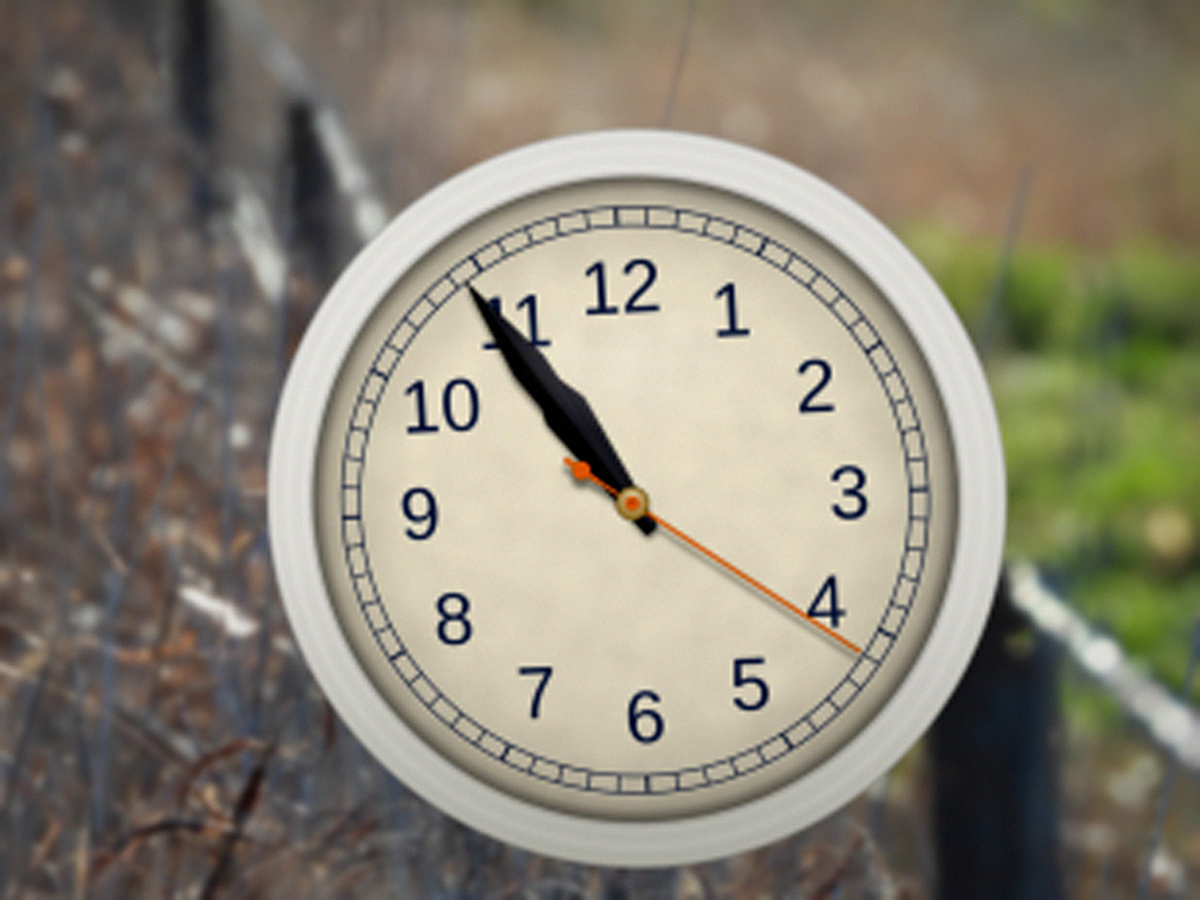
10:54:21
